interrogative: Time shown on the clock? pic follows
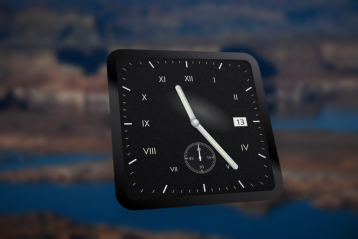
11:24
